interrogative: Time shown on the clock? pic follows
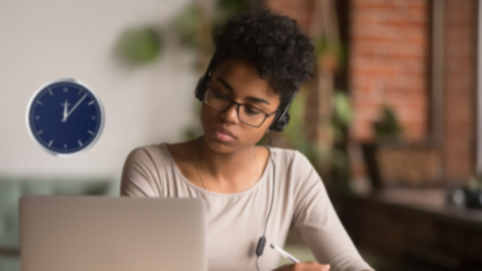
12:07
